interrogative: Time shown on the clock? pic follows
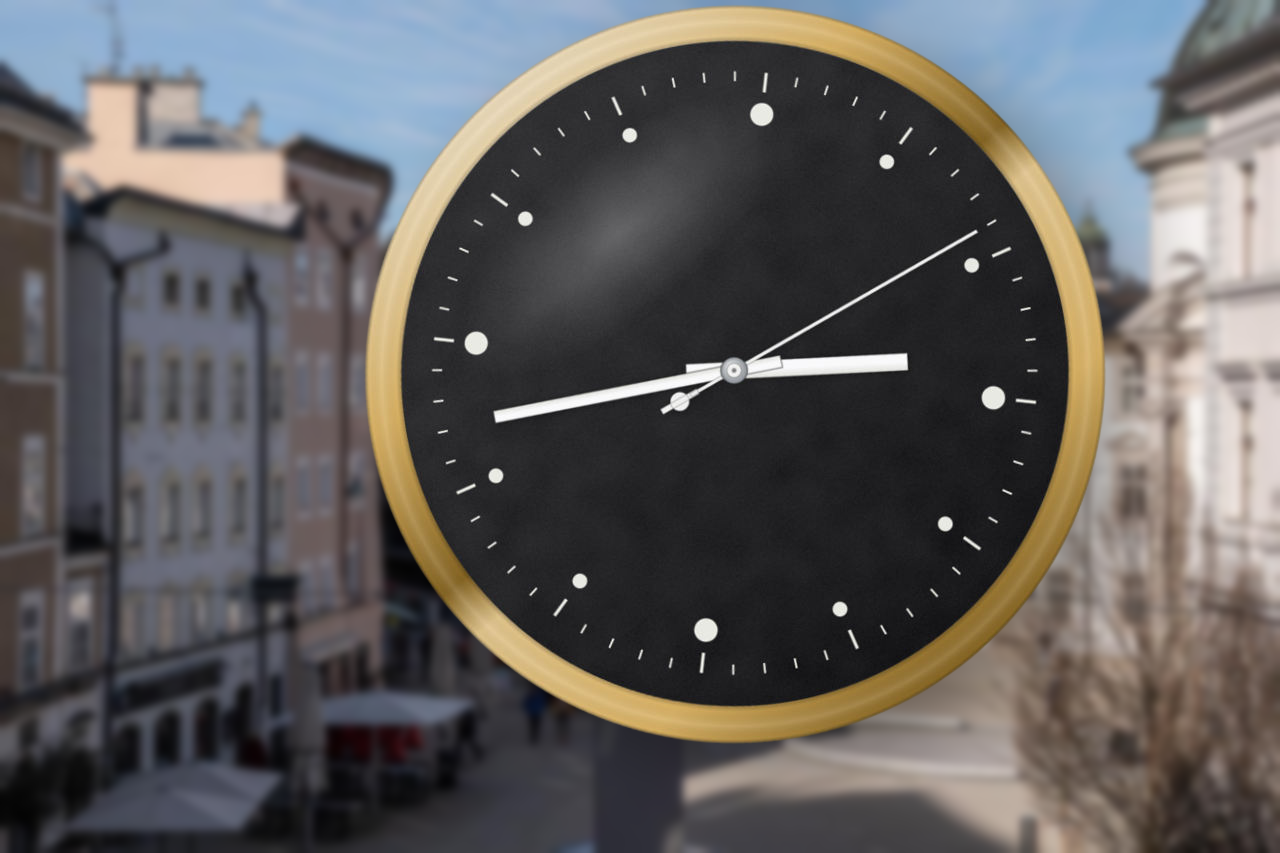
2:42:09
